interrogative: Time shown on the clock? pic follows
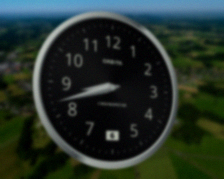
8:42
